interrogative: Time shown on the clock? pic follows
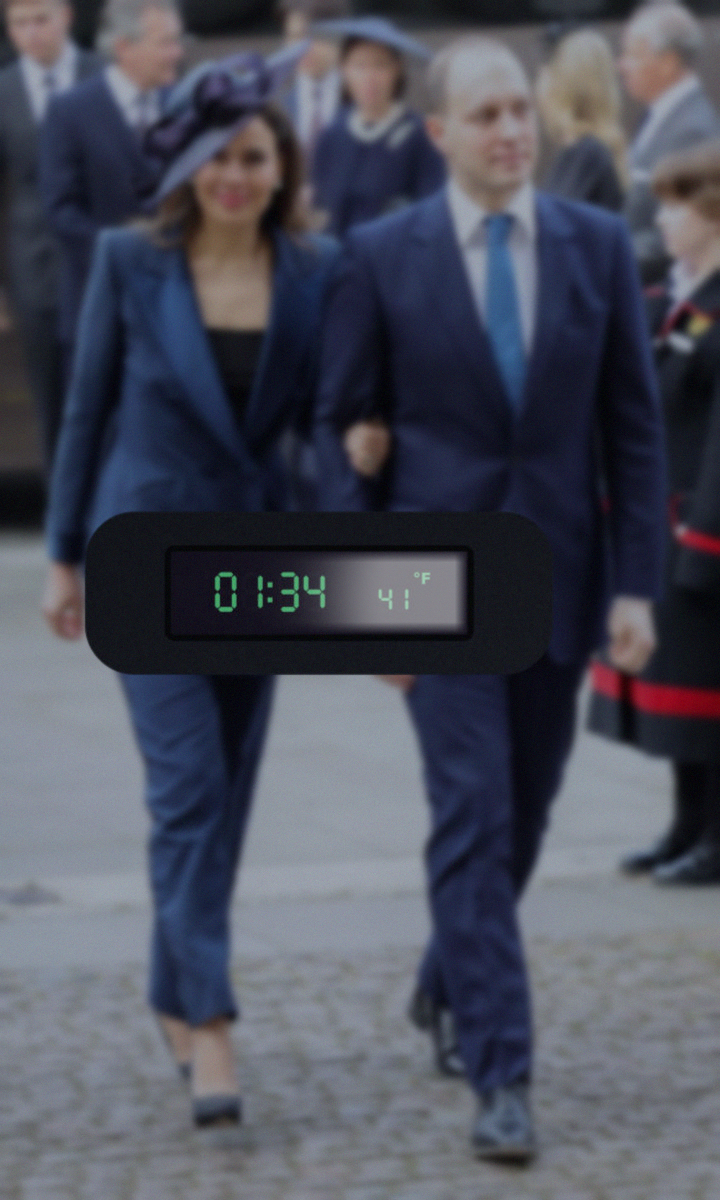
1:34
